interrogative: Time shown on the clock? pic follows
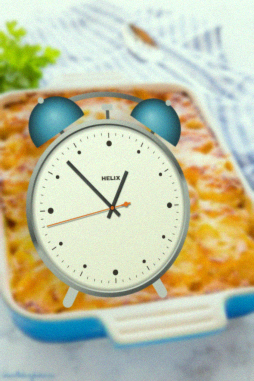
12:52:43
